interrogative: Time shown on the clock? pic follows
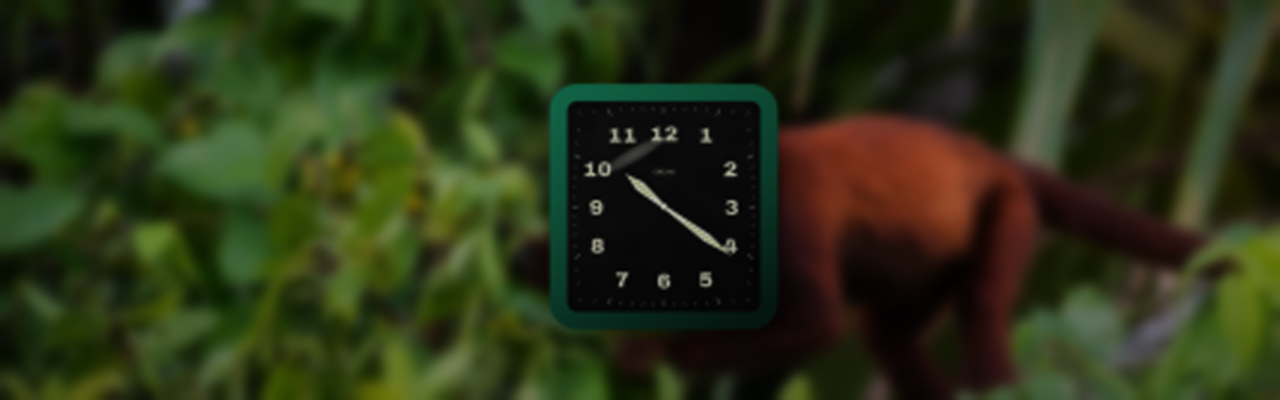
10:21
